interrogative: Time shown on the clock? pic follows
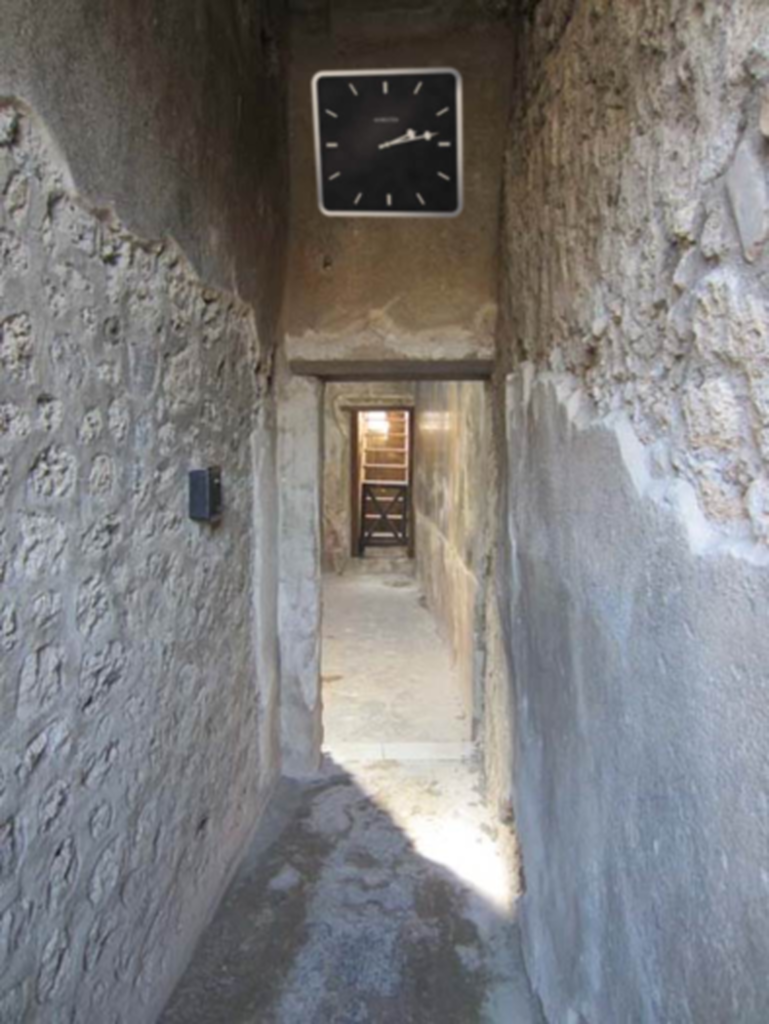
2:13
